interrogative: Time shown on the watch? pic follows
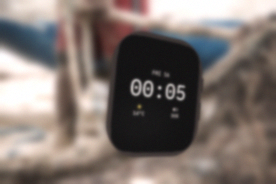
0:05
